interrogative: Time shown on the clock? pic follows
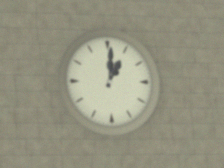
1:01
